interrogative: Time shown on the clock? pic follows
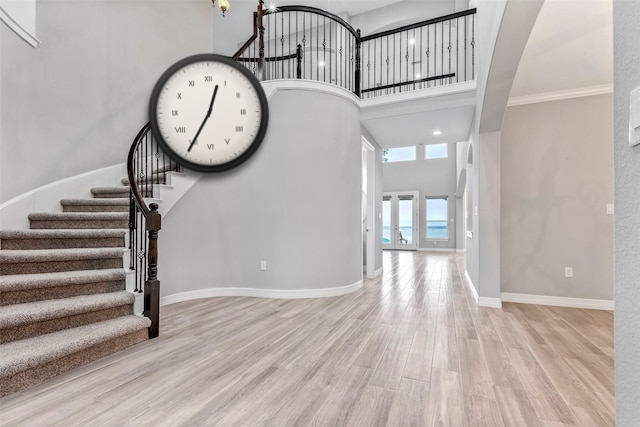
12:35
